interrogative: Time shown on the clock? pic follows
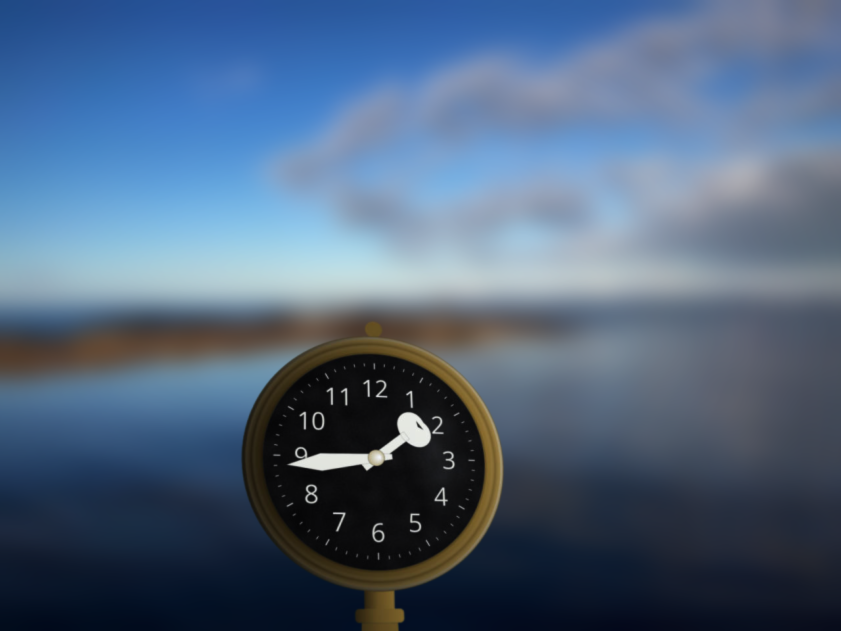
1:44
